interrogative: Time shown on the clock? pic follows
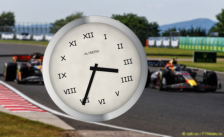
3:35
